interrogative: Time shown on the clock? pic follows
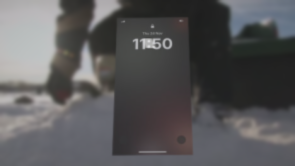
11:50
